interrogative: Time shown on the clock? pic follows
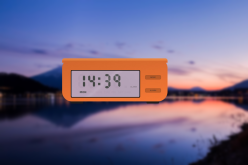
14:39
